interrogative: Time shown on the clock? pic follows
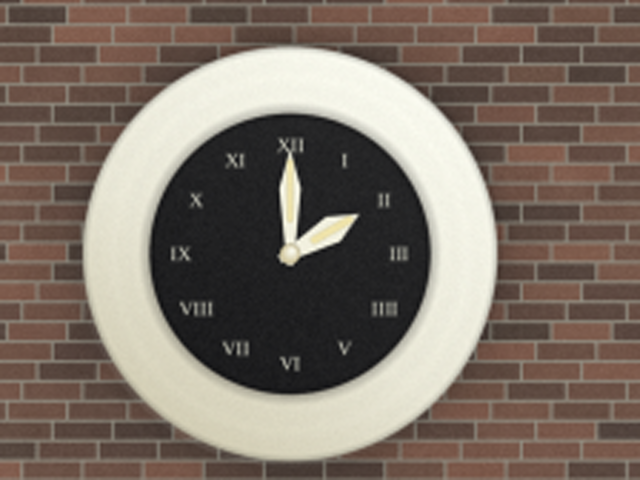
2:00
